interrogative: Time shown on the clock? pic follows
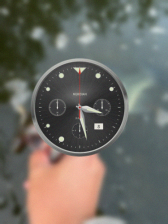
3:28
